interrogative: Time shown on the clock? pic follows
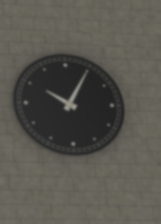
10:05
